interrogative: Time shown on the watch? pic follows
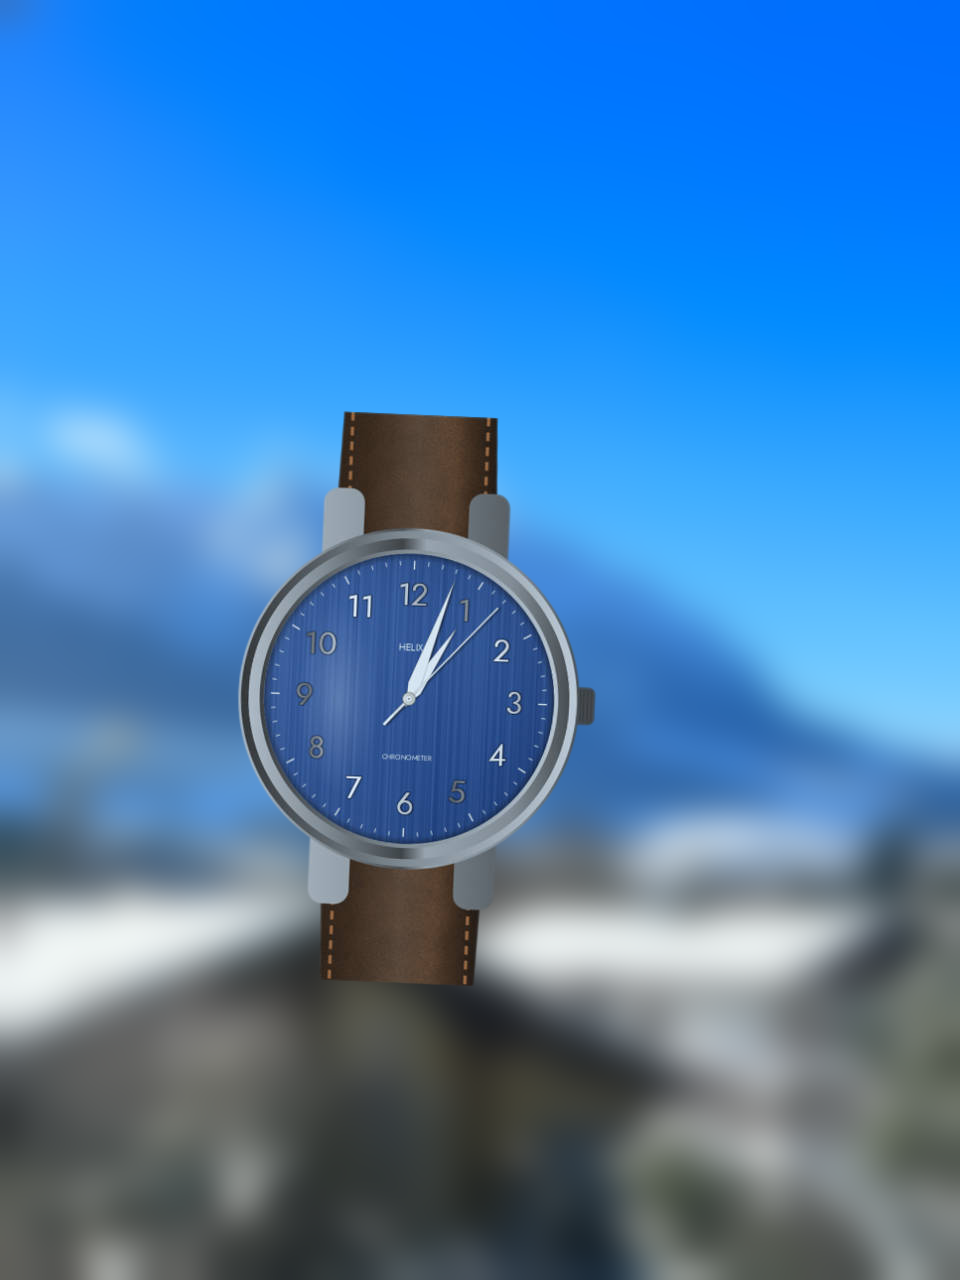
1:03:07
